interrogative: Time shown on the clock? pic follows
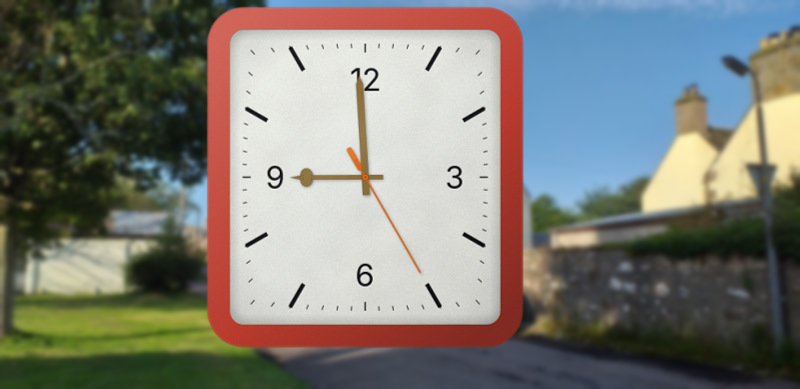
8:59:25
